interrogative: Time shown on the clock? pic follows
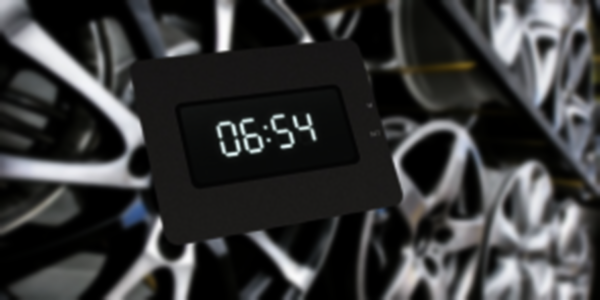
6:54
